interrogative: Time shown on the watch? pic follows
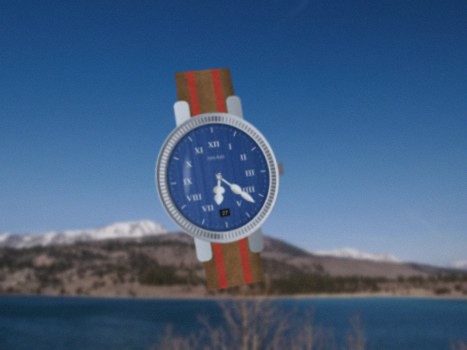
6:22
